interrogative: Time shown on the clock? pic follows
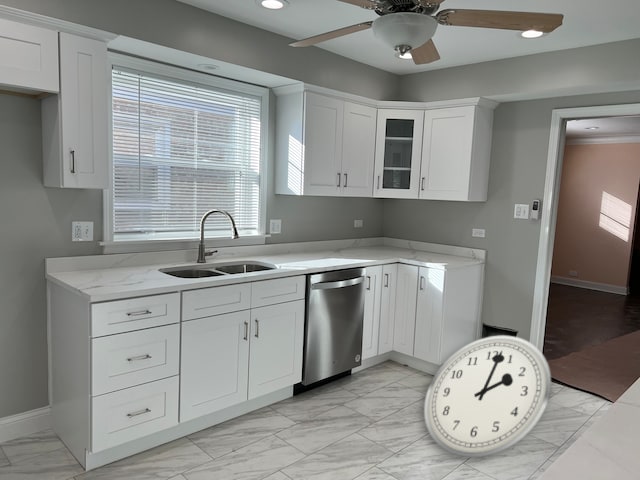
2:02
